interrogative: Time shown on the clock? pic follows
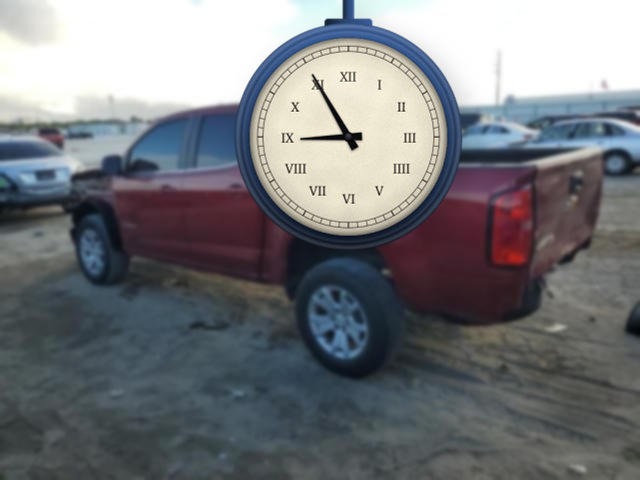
8:55
